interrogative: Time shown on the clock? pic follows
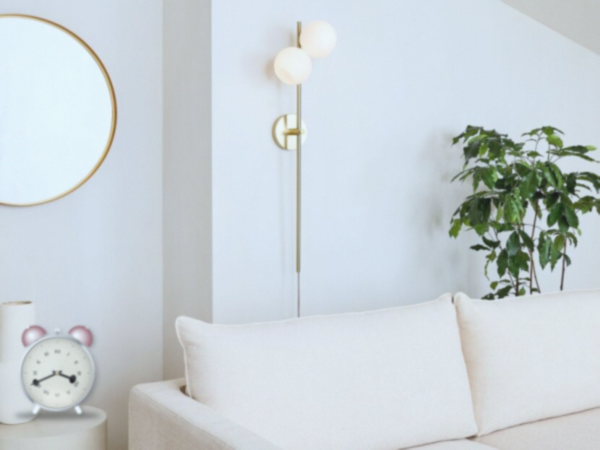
3:41
